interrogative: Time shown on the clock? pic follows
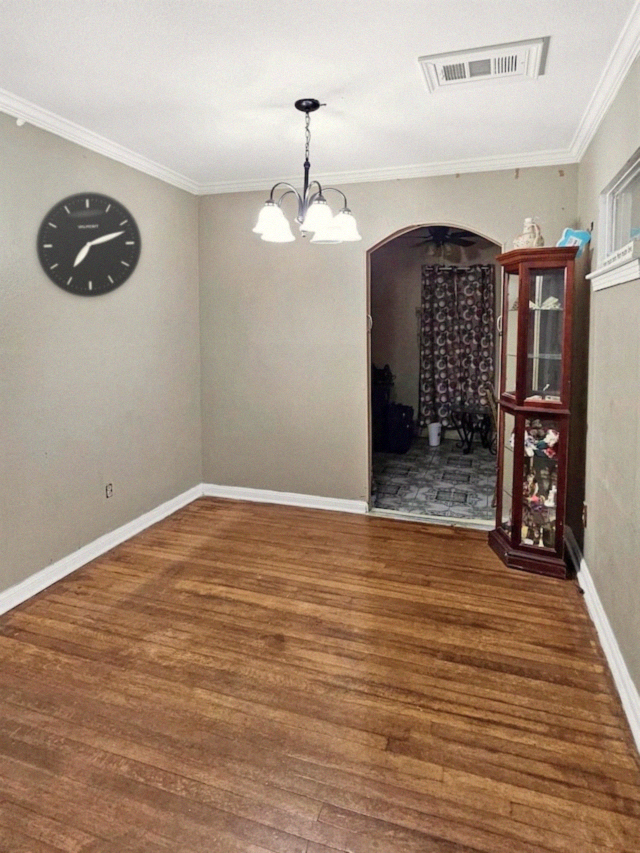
7:12
